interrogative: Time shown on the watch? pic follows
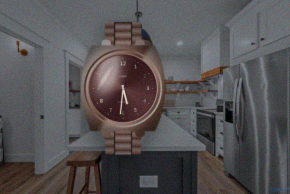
5:31
